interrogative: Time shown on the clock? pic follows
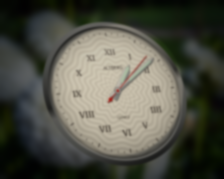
1:09:08
